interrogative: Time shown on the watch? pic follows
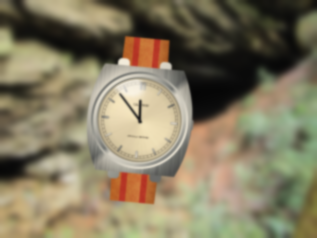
11:53
